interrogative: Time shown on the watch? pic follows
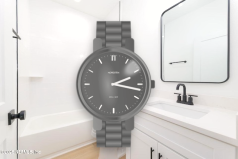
2:17
